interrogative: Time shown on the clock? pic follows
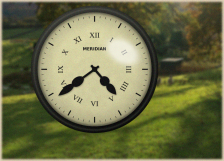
4:39
